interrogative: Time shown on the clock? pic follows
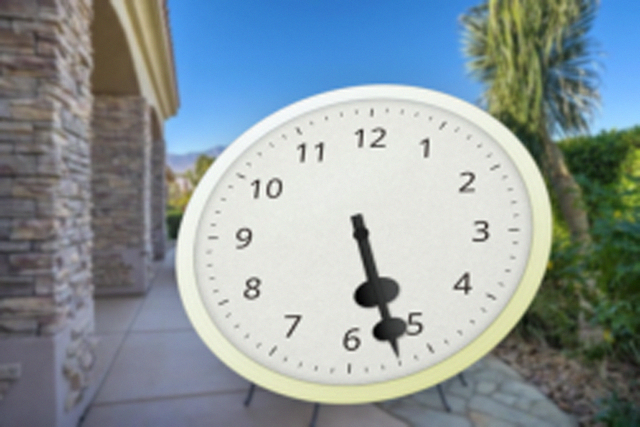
5:27
